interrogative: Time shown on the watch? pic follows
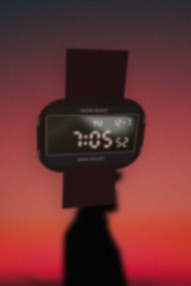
7:05
